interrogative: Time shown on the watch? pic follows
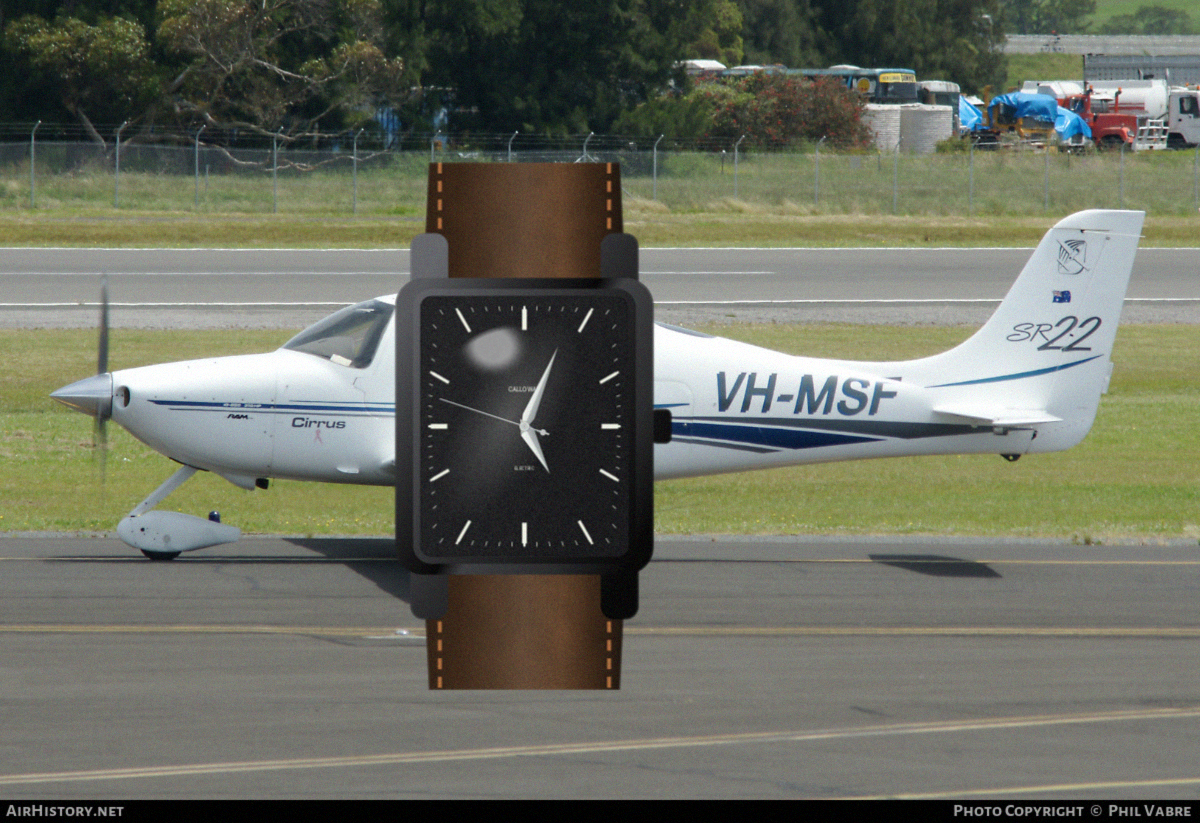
5:03:48
